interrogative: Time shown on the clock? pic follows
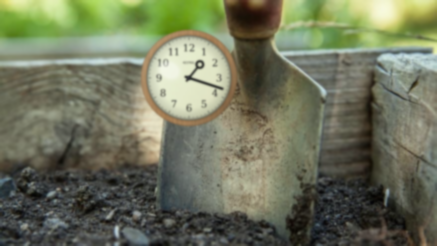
1:18
